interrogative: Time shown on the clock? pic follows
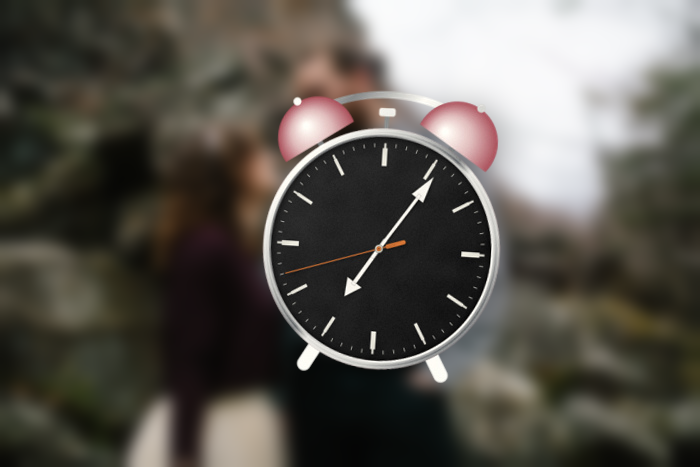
7:05:42
